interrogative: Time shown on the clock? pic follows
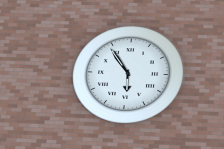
5:54
